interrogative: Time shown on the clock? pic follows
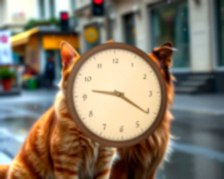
9:21
